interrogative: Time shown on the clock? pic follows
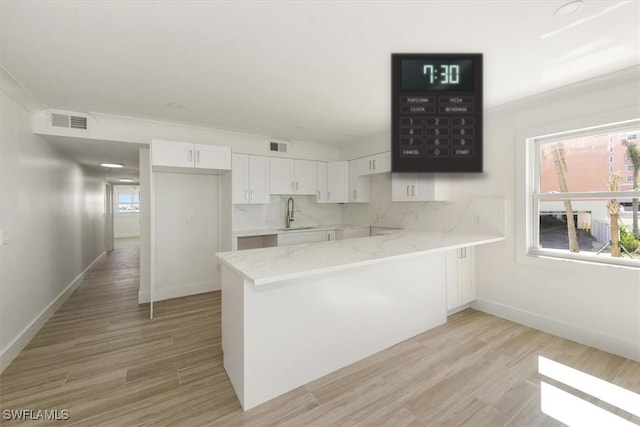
7:30
